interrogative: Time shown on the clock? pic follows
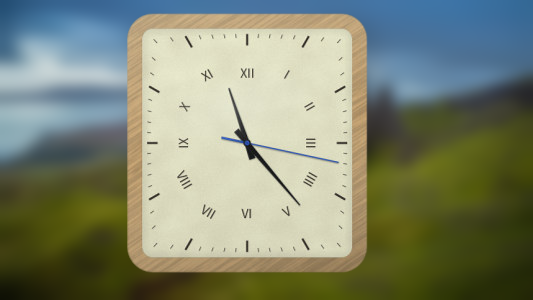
11:23:17
